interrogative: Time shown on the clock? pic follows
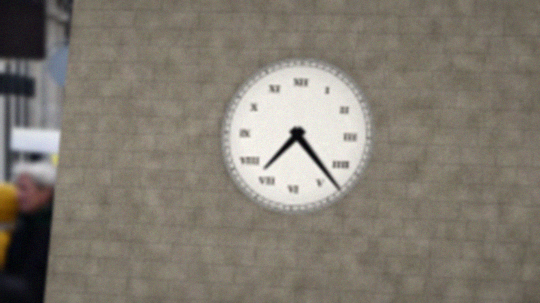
7:23
